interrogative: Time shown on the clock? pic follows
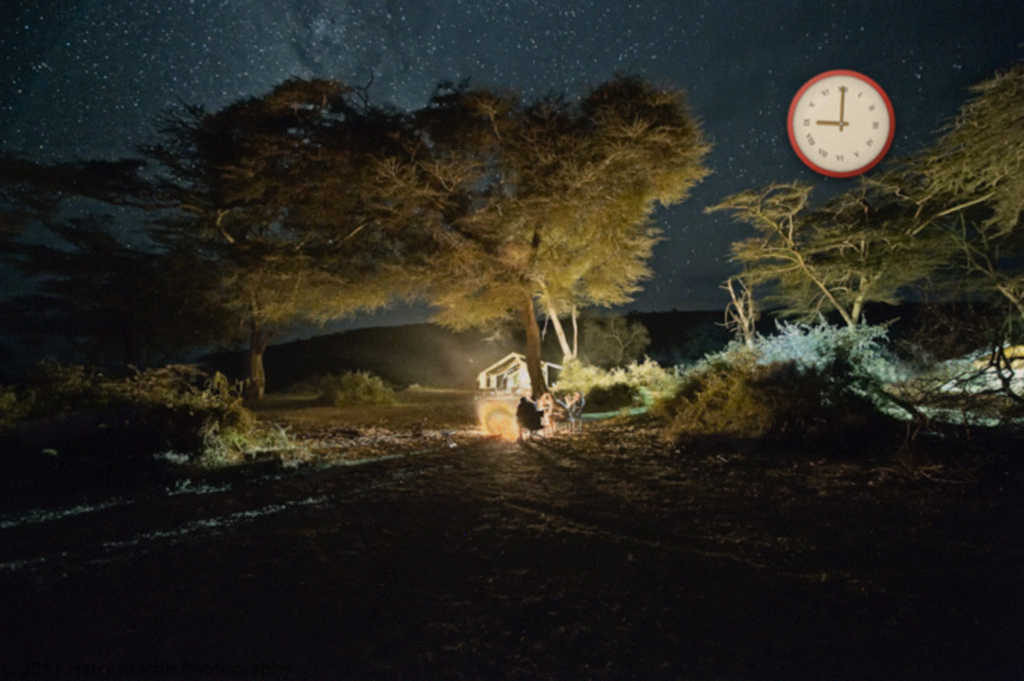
9:00
